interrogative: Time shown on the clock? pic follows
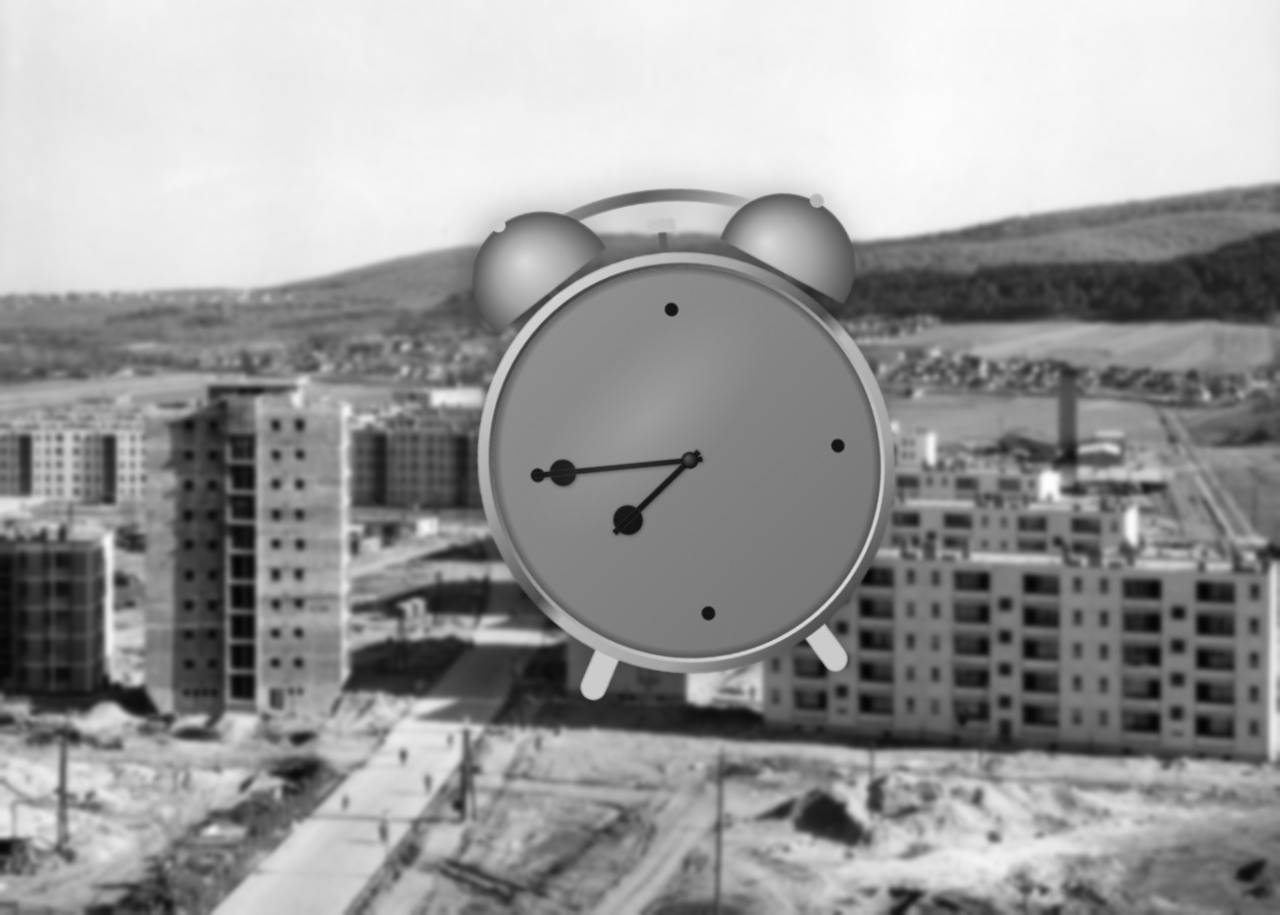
7:45
